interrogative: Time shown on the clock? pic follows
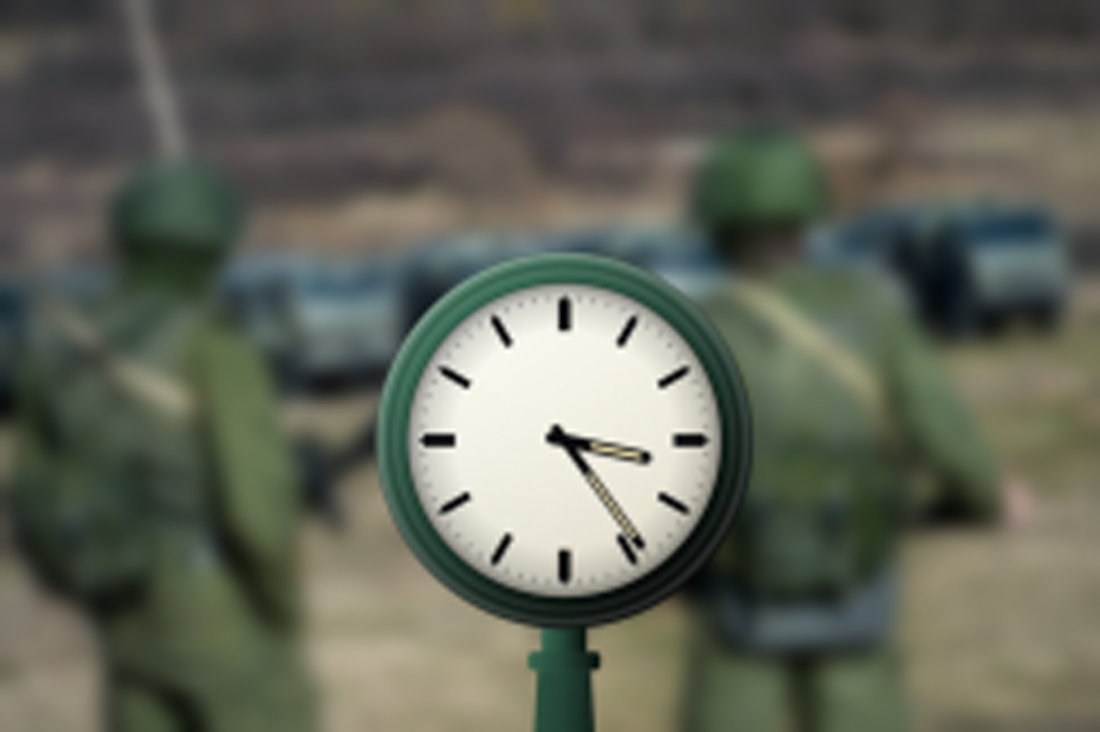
3:24
